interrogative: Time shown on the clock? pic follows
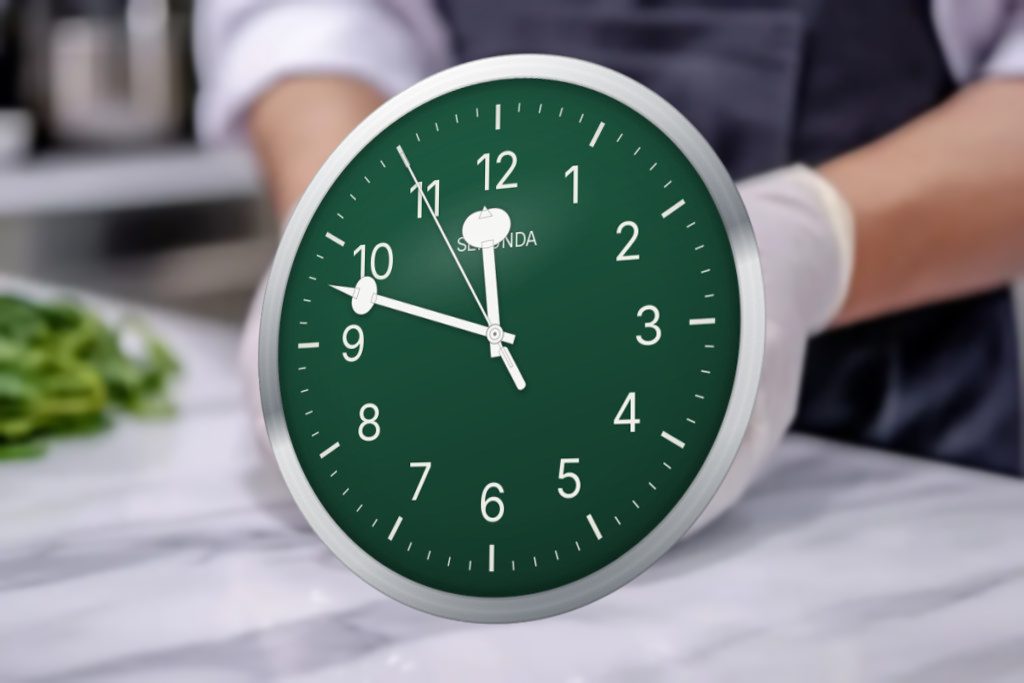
11:47:55
